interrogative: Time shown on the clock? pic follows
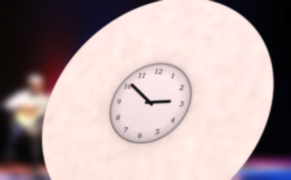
2:51
